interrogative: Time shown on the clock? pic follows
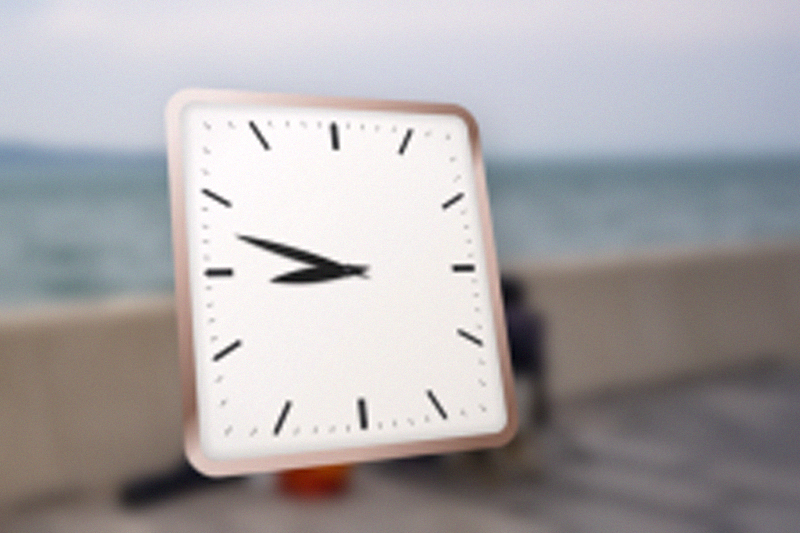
8:48
